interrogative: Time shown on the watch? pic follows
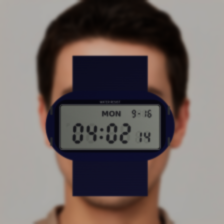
4:02:14
